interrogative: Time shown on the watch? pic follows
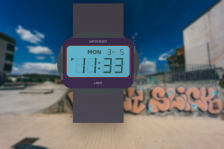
11:33
